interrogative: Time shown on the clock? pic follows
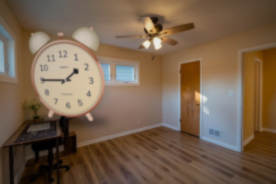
1:45
